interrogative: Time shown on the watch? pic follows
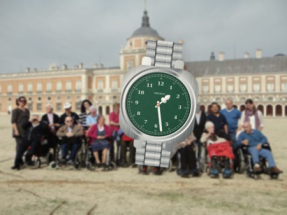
1:28
